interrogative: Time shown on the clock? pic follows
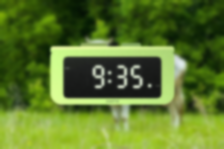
9:35
